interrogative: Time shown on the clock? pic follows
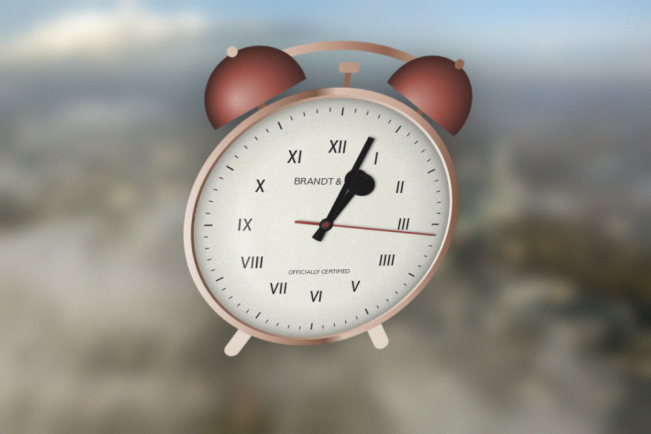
1:03:16
